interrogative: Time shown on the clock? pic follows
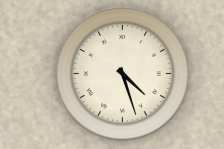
4:27
